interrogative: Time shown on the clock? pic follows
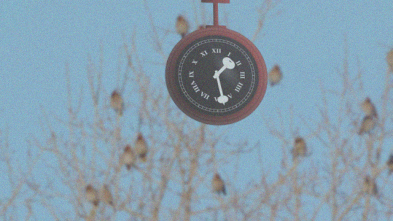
1:28
